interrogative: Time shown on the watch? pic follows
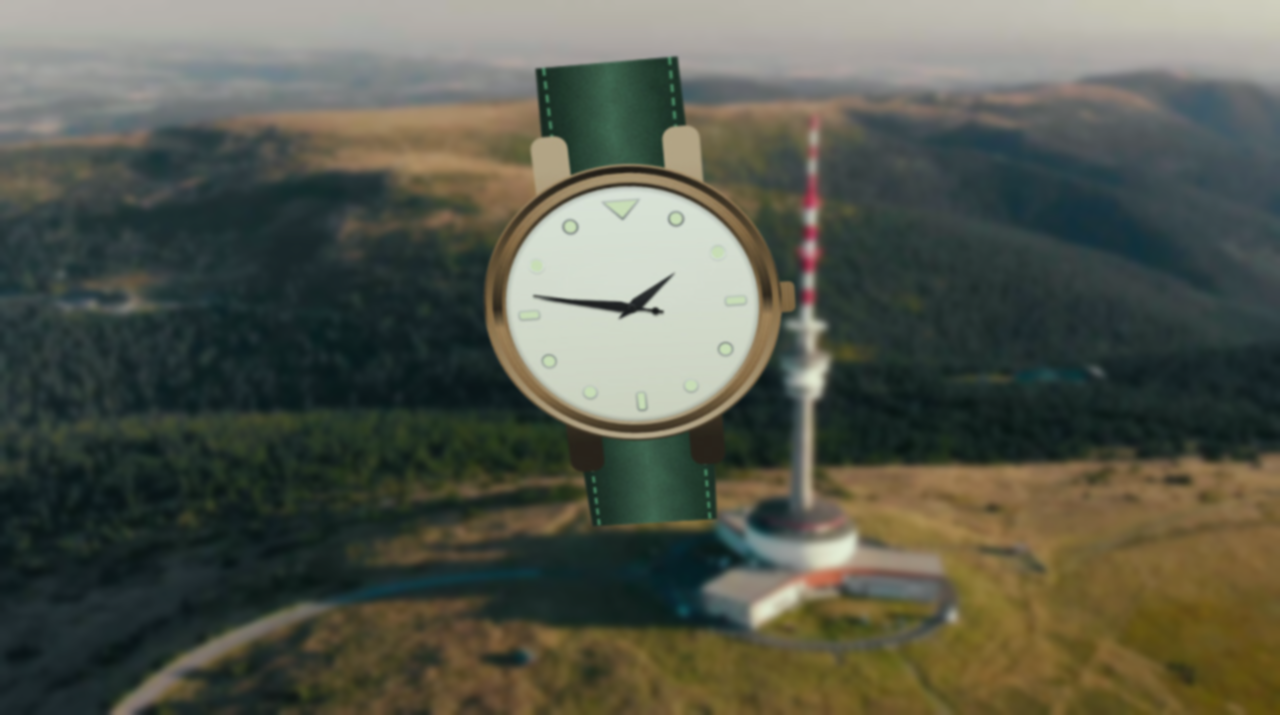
1:46:47
